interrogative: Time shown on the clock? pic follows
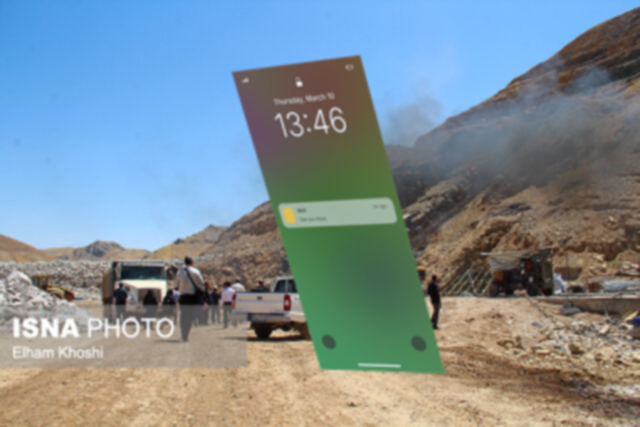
13:46
